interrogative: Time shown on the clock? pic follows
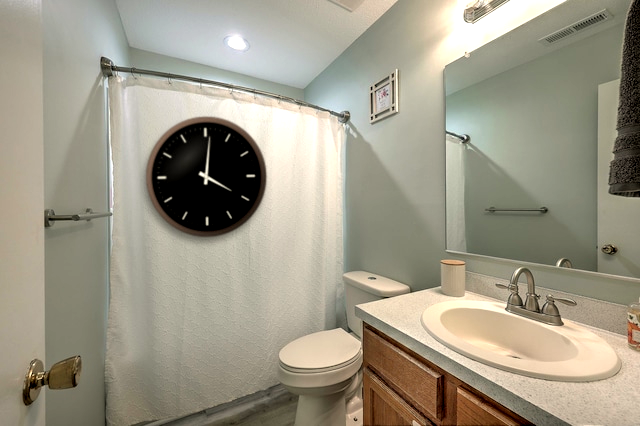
4:01
